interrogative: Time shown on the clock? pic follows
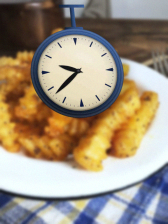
9:38
